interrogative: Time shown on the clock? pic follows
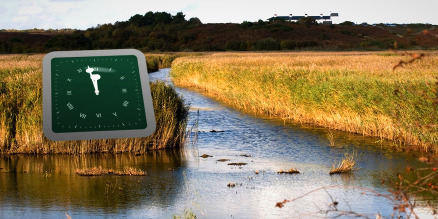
11:58
